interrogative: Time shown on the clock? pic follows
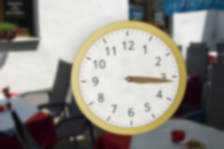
3:16
